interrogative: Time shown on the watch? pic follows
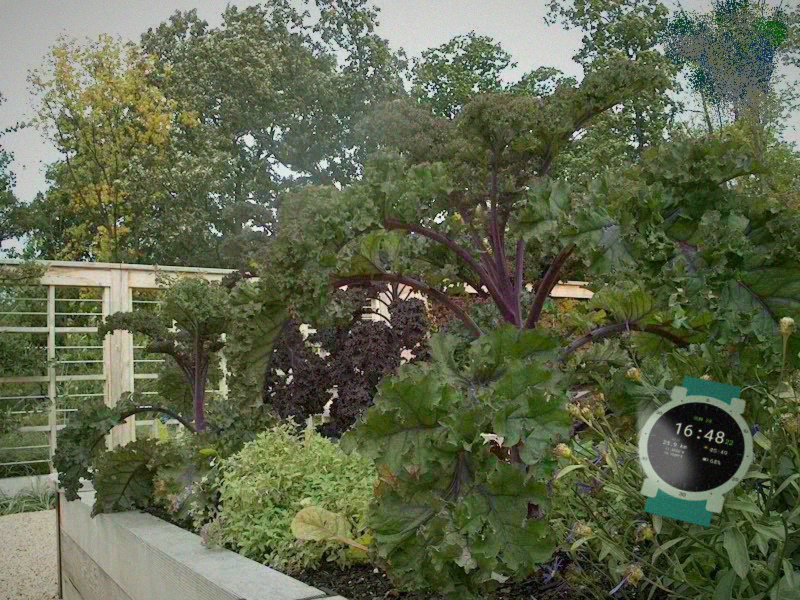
16:48
